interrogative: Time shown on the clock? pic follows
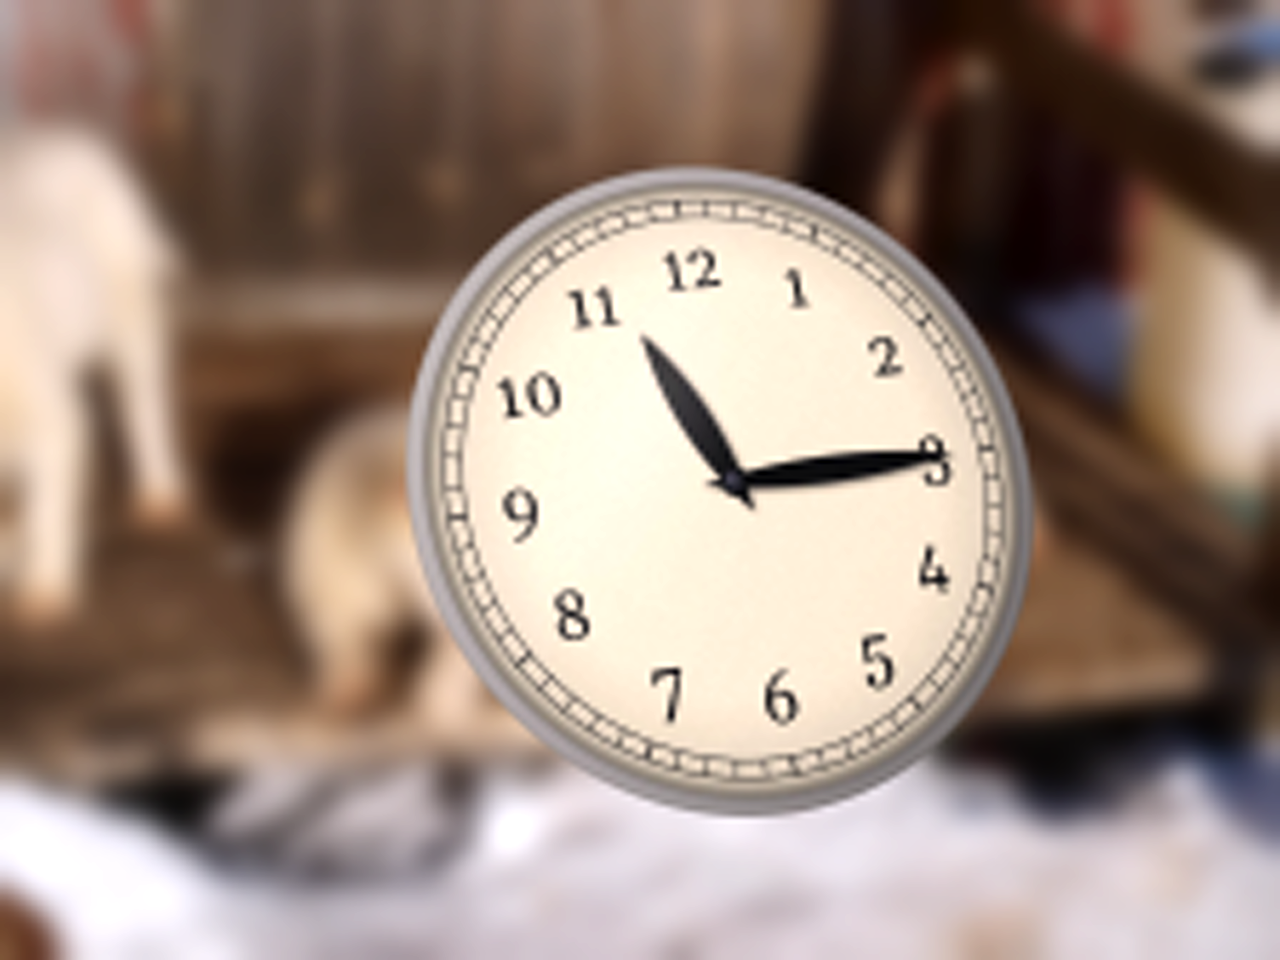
11:15
